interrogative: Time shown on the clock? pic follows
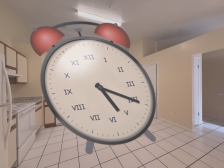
5:20
